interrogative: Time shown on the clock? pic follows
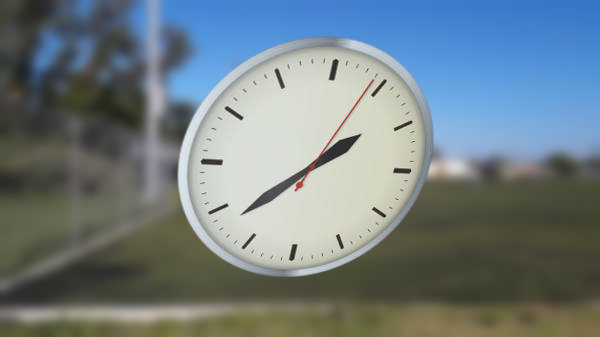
1:38:04
